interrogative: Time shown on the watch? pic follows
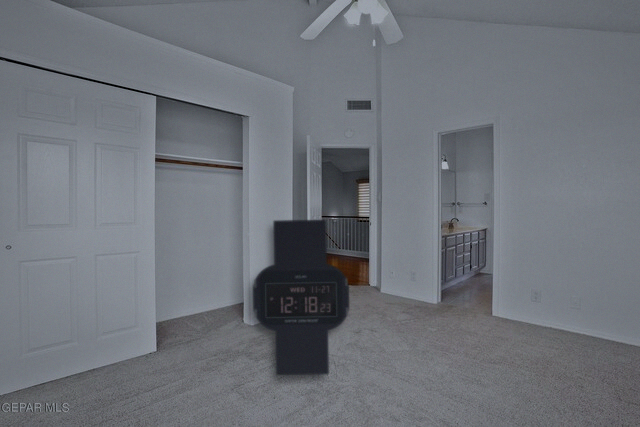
12:18
